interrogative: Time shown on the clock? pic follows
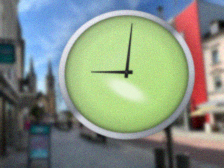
9:01
